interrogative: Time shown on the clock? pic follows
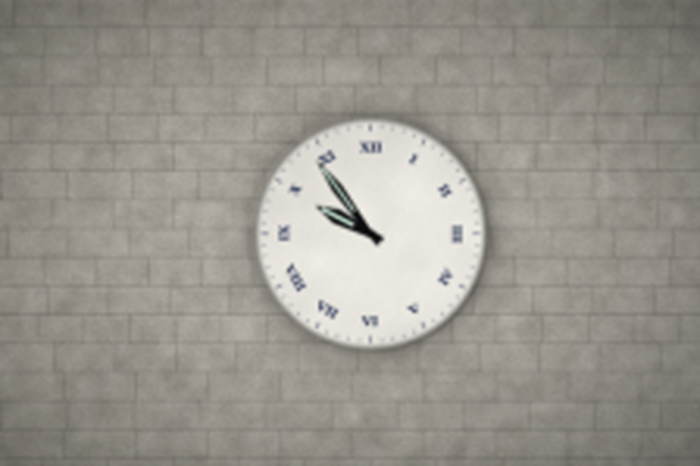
9:54
